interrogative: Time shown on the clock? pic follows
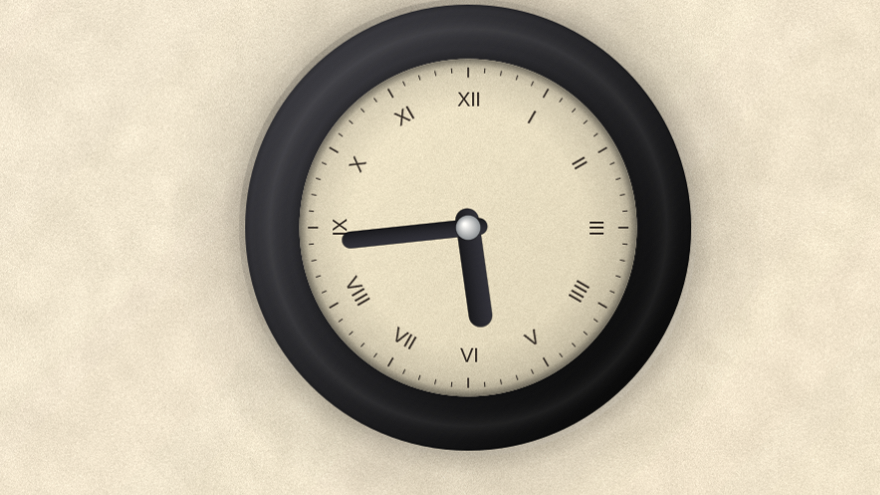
5:44
